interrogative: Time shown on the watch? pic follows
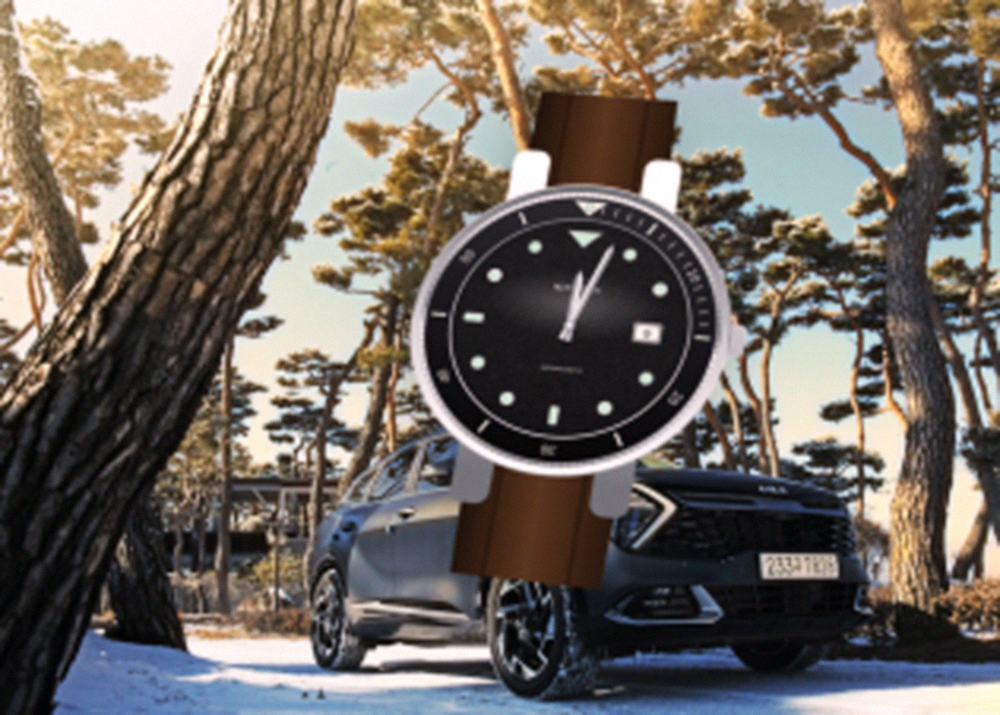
12:03
